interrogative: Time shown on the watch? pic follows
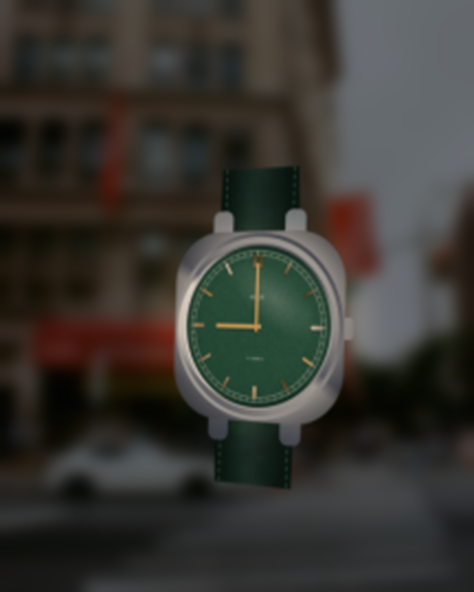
9:00
